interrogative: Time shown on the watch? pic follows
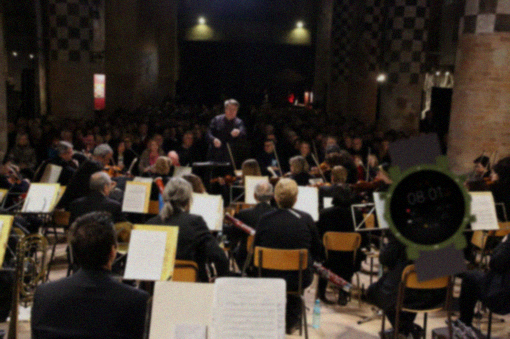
8:01
